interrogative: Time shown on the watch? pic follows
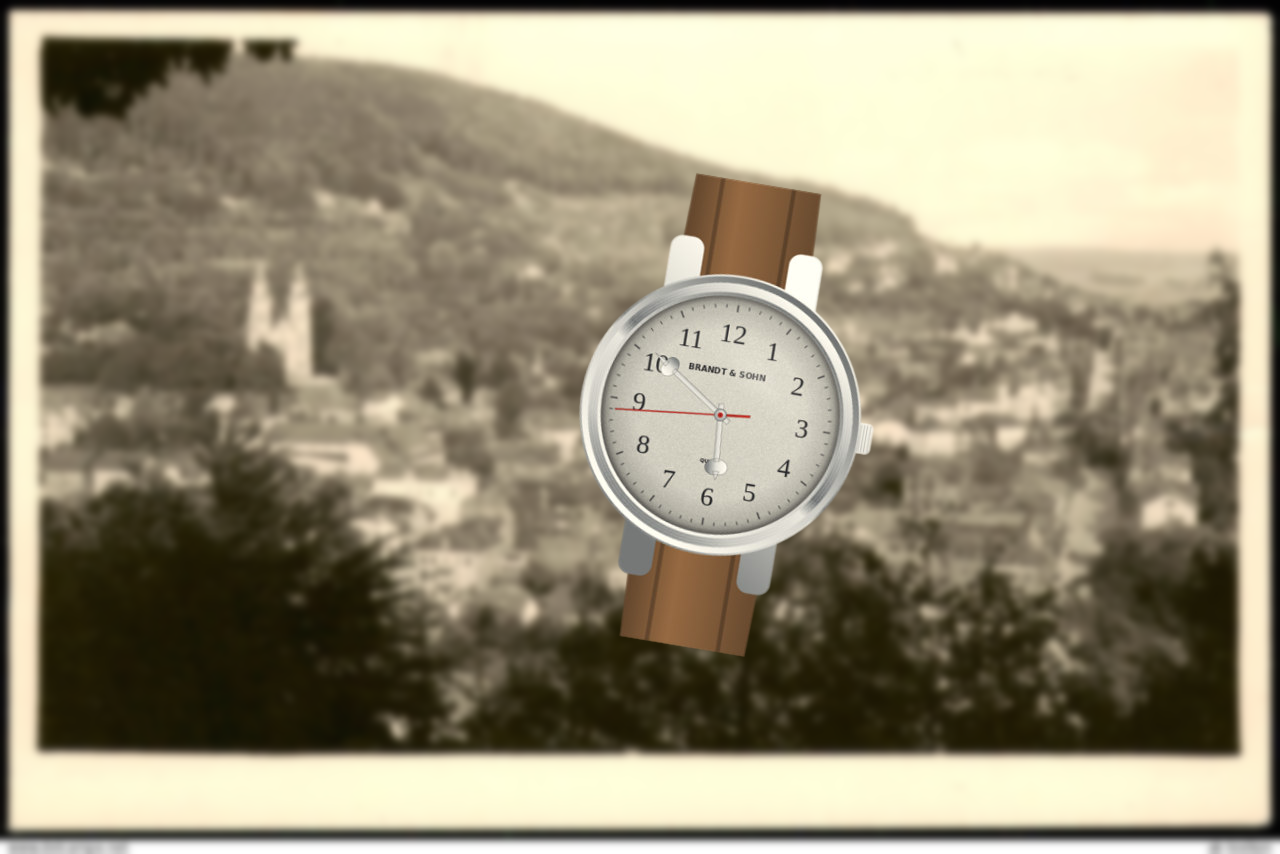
5:50:44
